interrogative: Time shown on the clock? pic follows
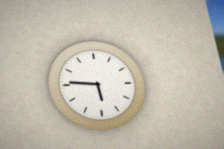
5:46
